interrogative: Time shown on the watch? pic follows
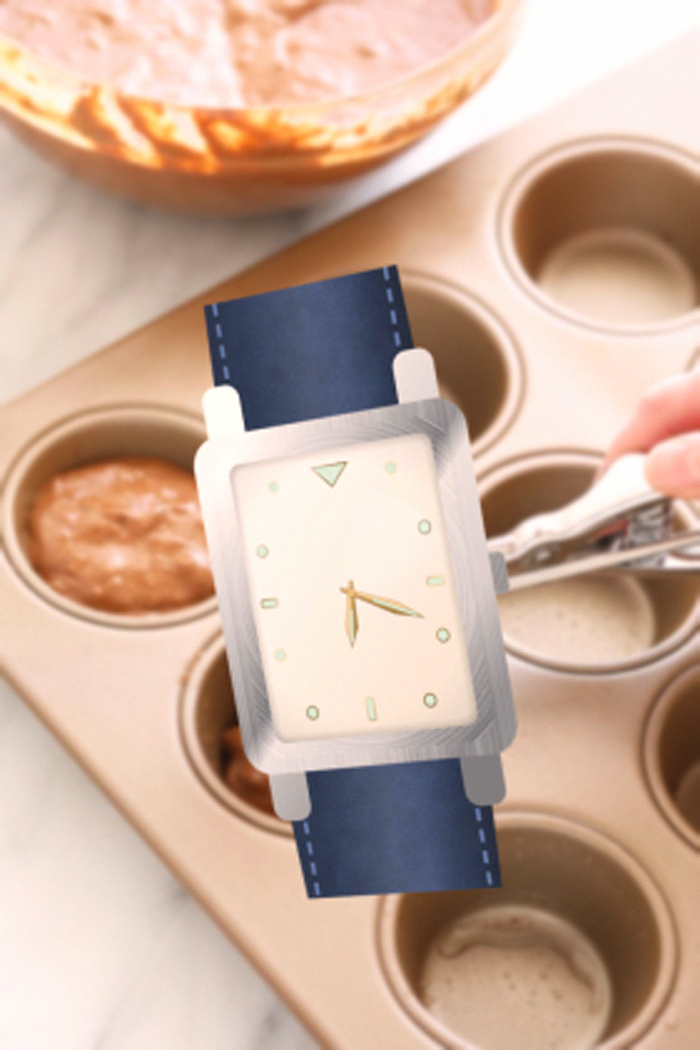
6:19
